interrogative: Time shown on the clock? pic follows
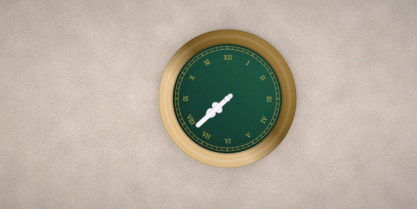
7:38
